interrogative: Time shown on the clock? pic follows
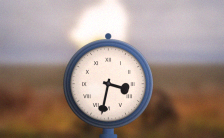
3:32
